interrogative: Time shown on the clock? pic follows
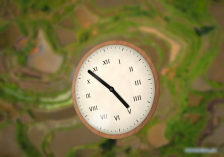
4:53
